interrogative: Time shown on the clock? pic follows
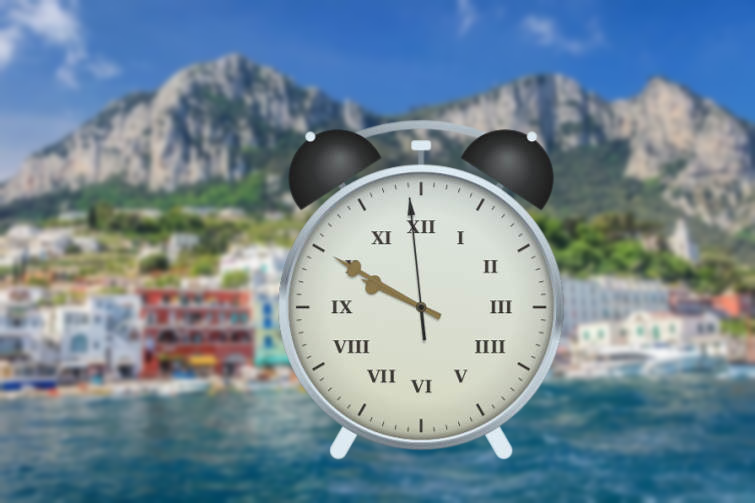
9:49:59
